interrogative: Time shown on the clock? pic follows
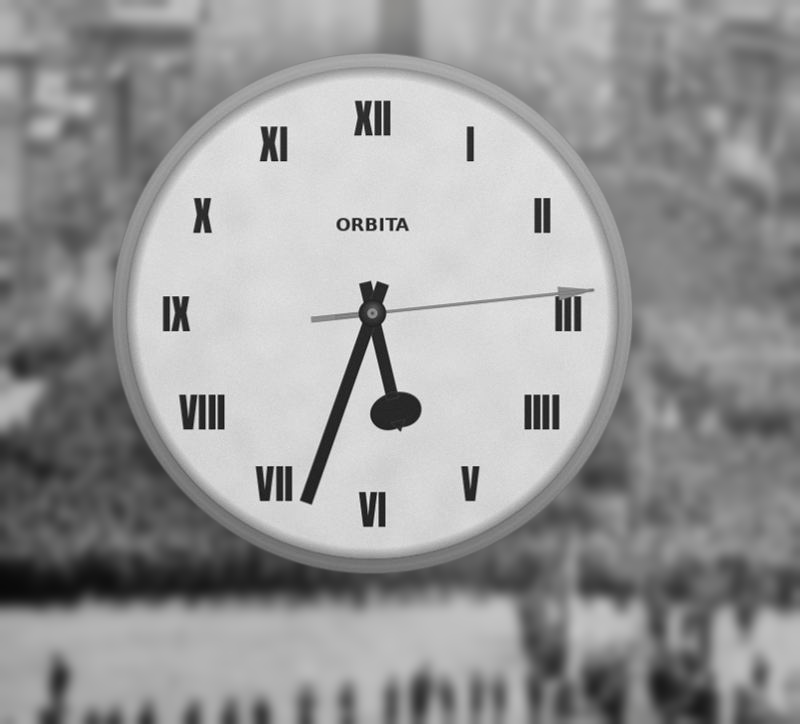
5:33:14
